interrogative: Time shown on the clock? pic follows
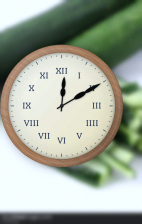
12:10
